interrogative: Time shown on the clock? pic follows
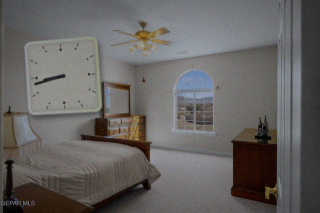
8:43
